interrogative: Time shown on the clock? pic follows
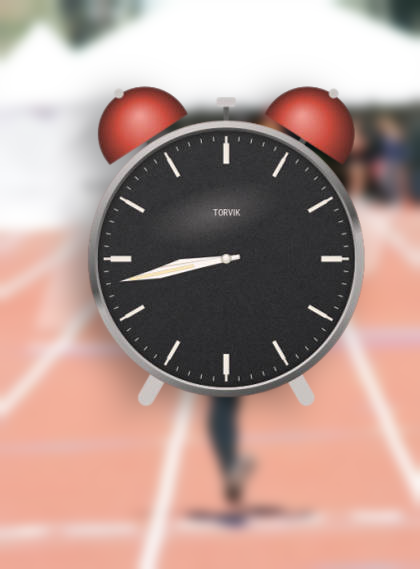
8:43
